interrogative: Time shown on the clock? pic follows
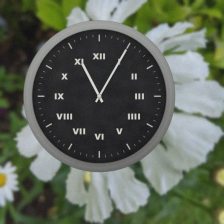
11:05
